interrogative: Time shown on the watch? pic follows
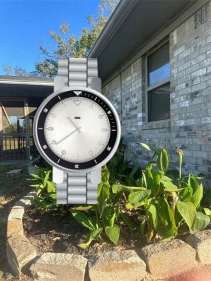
10:39
